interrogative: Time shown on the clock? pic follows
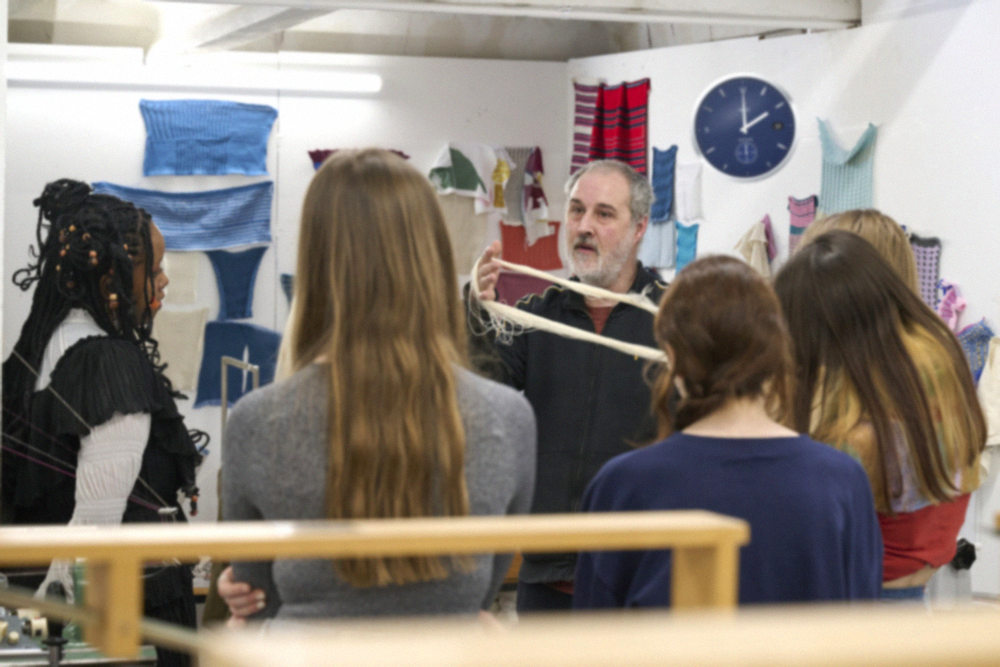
2:00
